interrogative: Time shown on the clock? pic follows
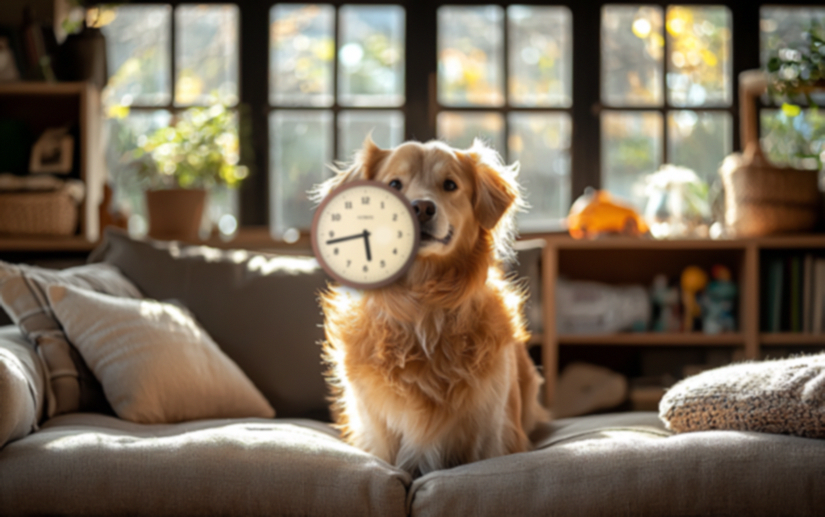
5:43
